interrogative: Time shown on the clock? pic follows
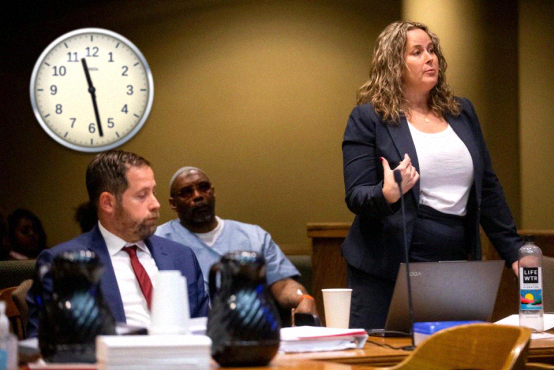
11:28
